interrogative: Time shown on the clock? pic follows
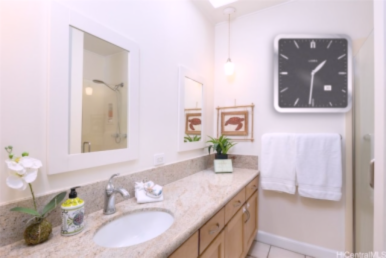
1:31
